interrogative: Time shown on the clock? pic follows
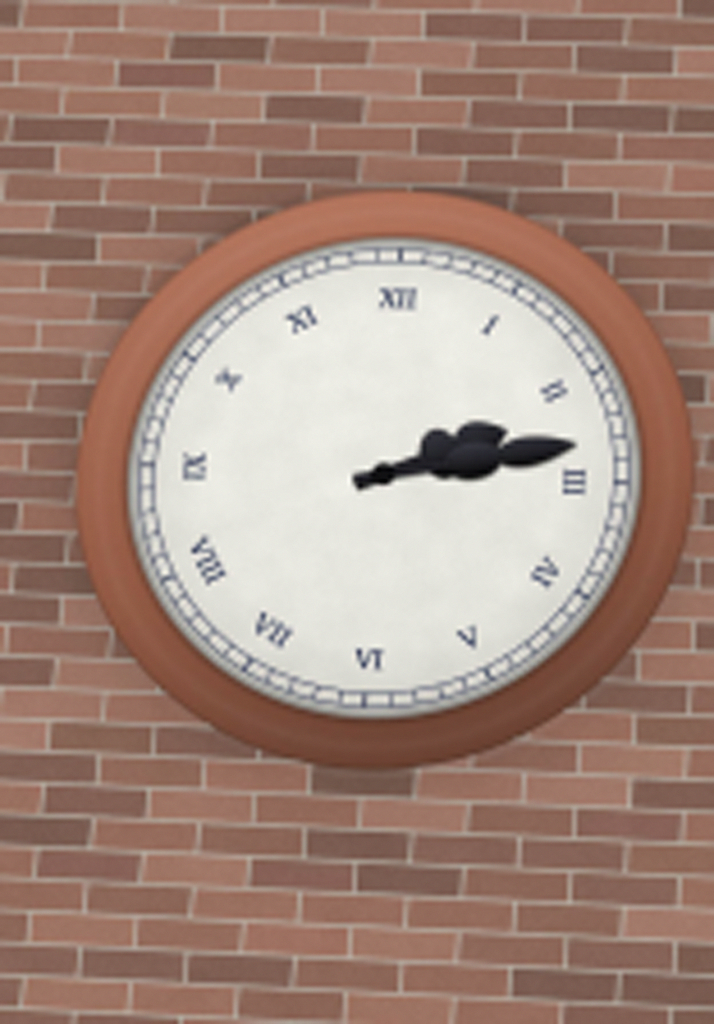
2:13
